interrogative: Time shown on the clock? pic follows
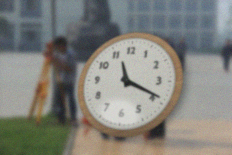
11:19
